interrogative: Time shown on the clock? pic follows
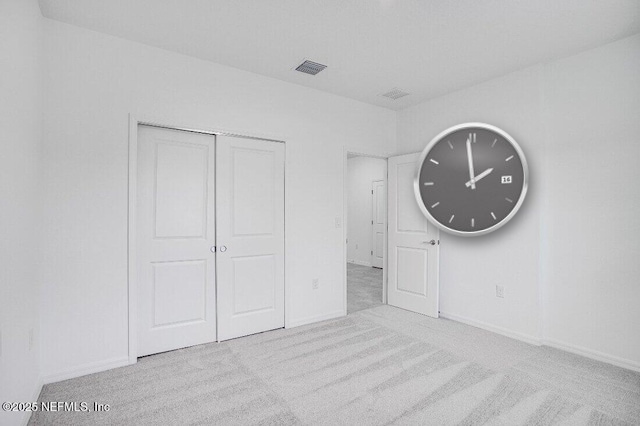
1:59
